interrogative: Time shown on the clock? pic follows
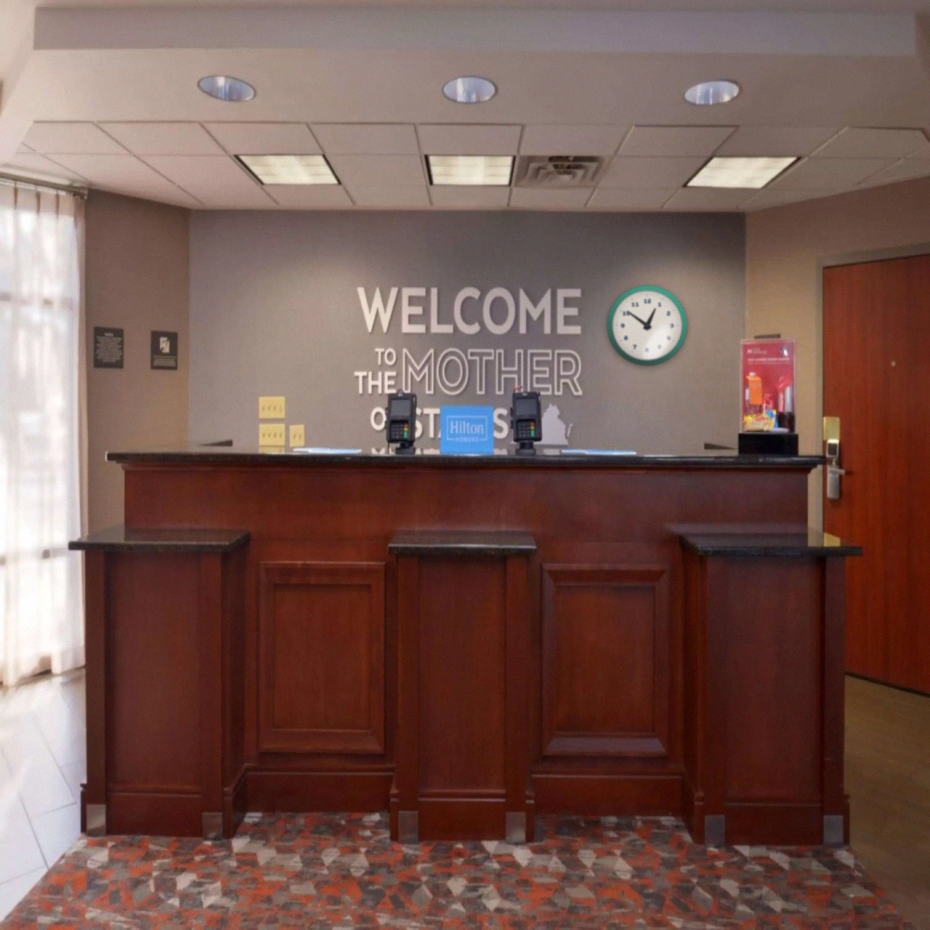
12:51
